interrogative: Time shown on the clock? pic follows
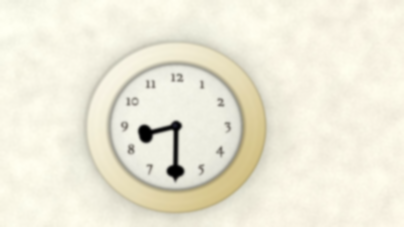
8:30
